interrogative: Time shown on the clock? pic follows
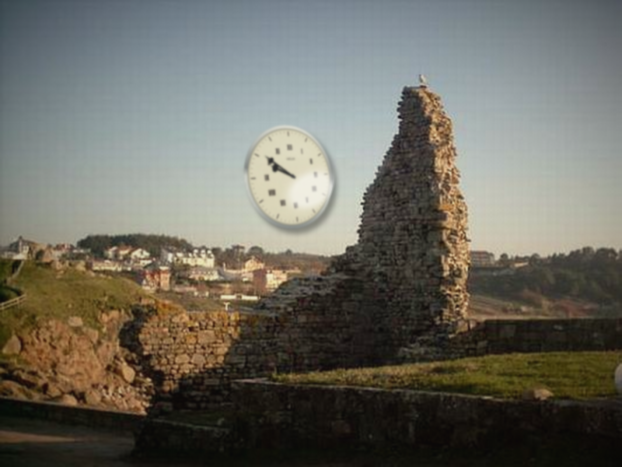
9:51
